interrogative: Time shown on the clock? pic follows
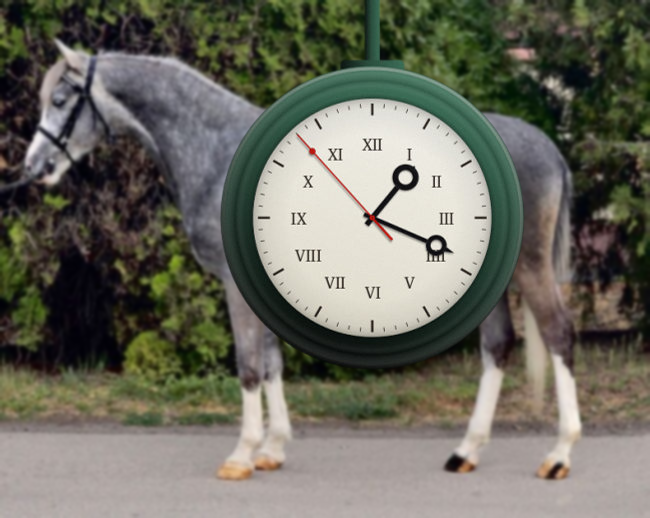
1:18:53
